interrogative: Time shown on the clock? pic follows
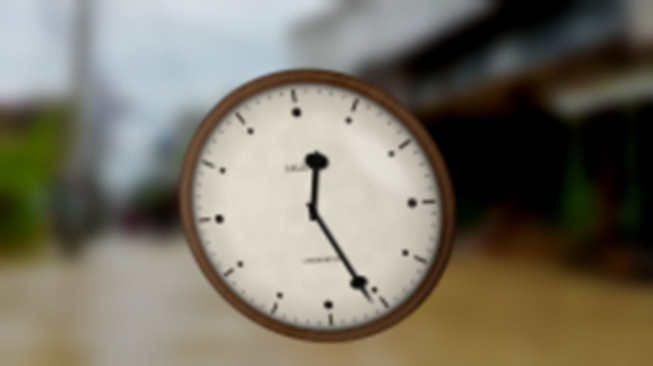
12:26
